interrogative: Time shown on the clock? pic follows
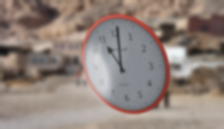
11:01
